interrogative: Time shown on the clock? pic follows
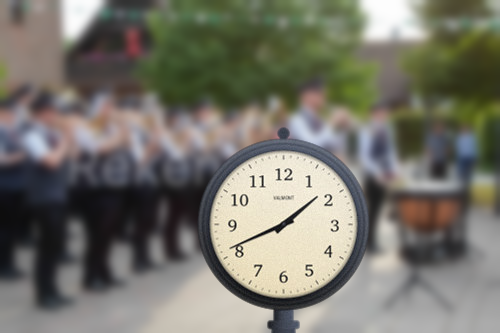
1:41
